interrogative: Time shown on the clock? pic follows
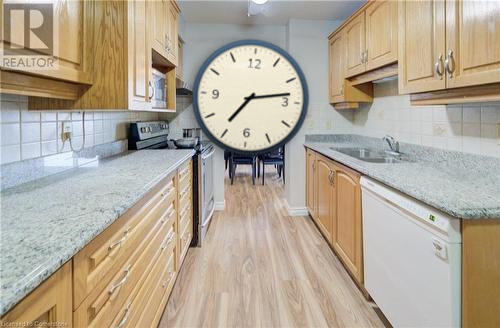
7:13
